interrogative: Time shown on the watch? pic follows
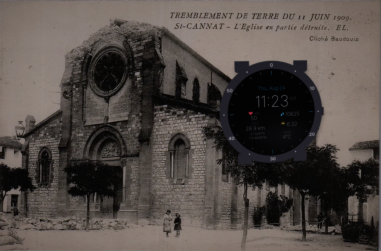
11:23
